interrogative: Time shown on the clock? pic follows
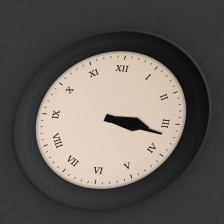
3:17
